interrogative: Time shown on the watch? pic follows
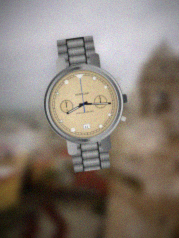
8:16
